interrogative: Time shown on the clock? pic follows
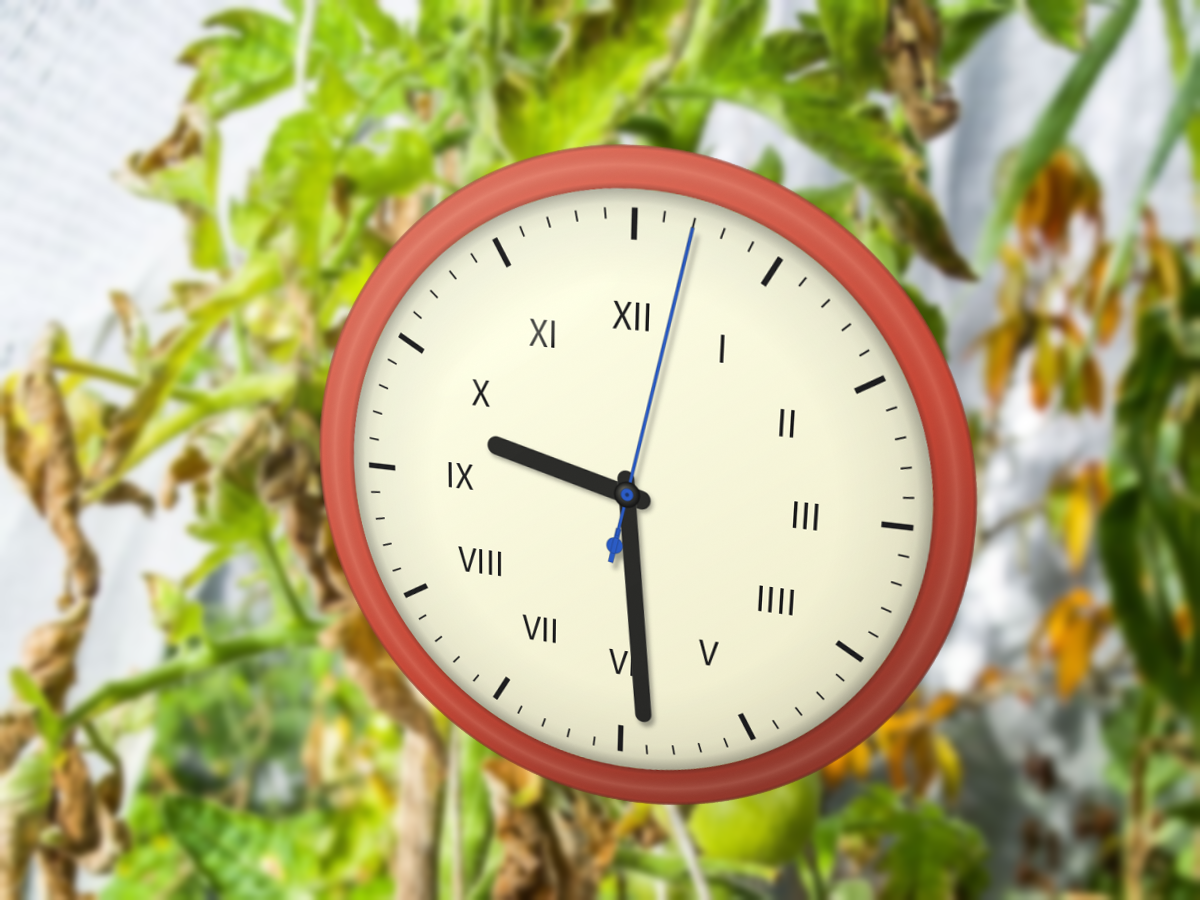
9:29:02
